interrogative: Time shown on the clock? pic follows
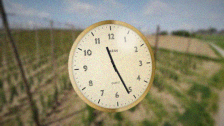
11:26
